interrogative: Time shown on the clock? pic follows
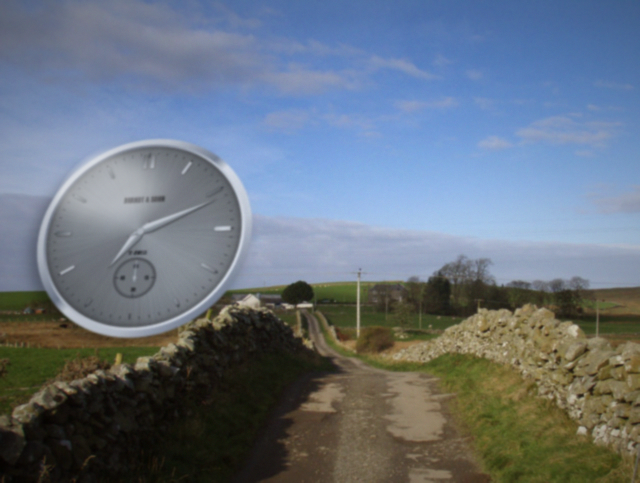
7:11
